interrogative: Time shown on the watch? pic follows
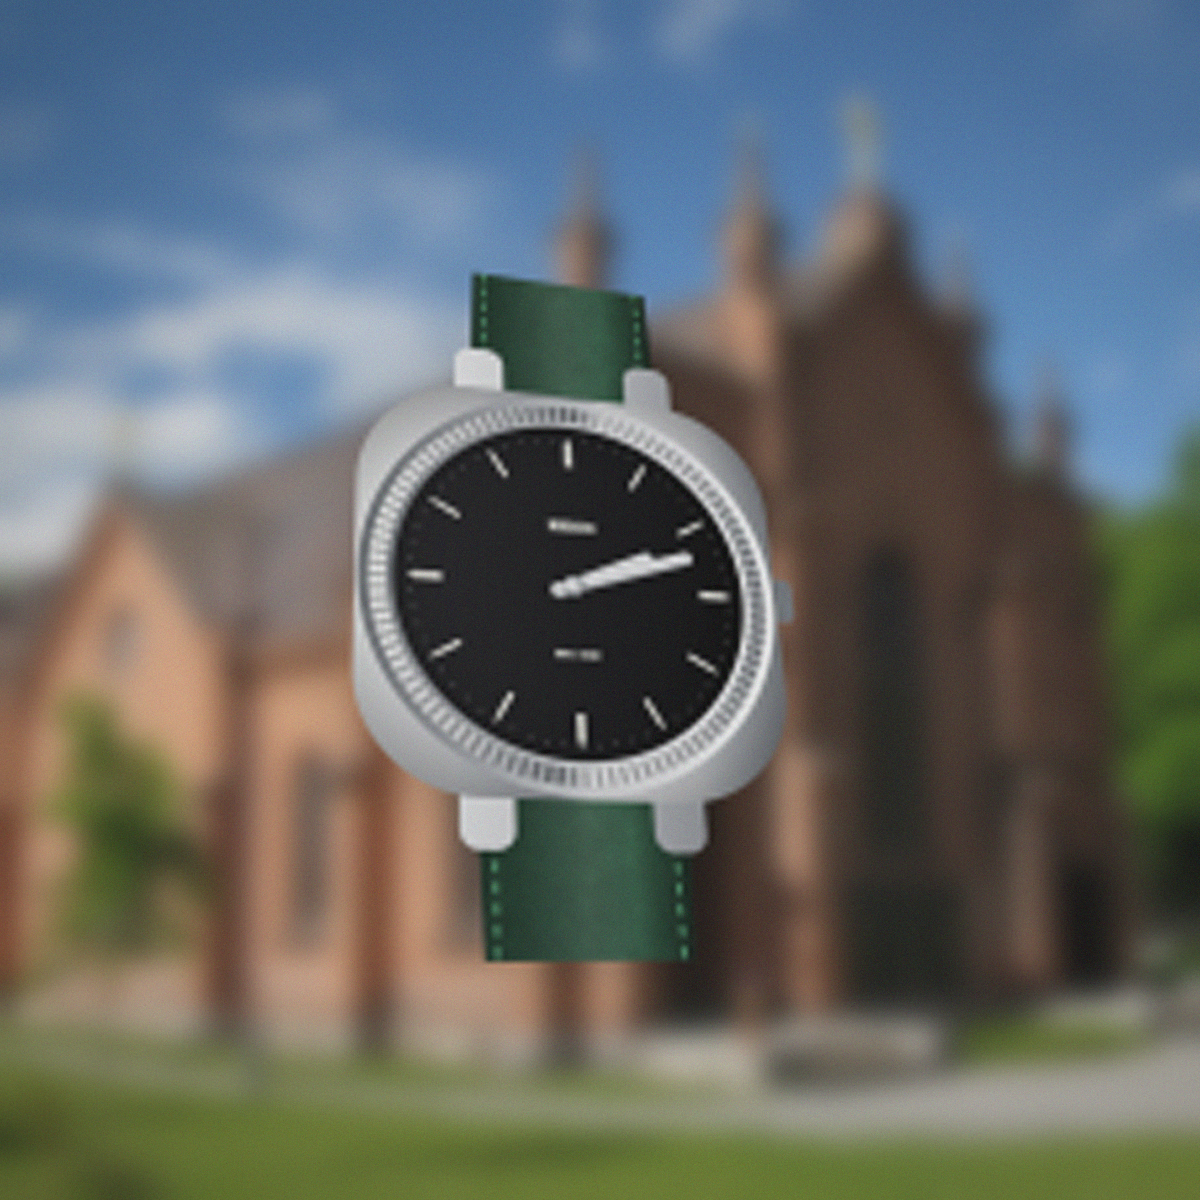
2:12
